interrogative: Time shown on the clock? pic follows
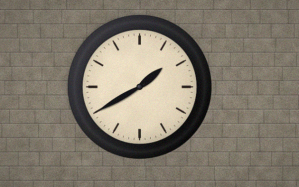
1:40
